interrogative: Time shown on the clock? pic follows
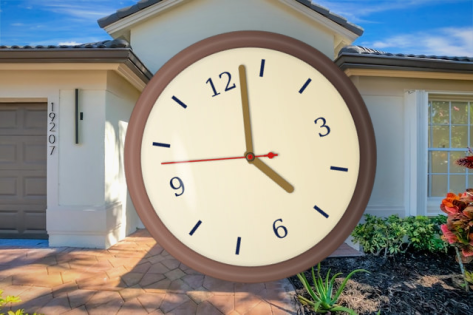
5:02:48
